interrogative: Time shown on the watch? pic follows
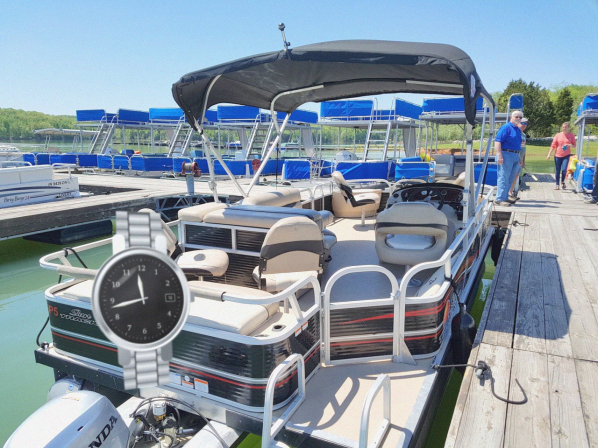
11:43
